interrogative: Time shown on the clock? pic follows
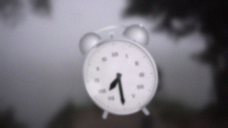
7:30
